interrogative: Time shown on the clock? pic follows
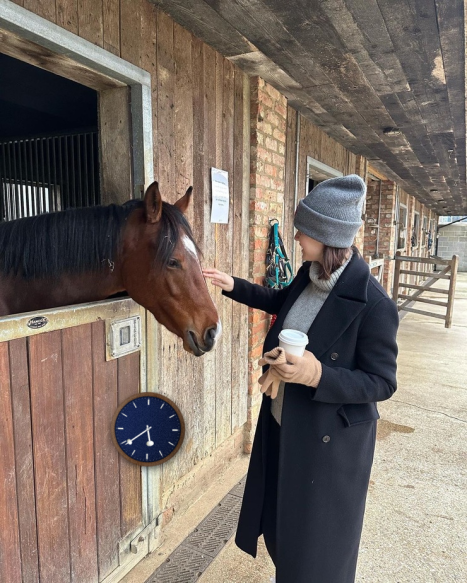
5:39
